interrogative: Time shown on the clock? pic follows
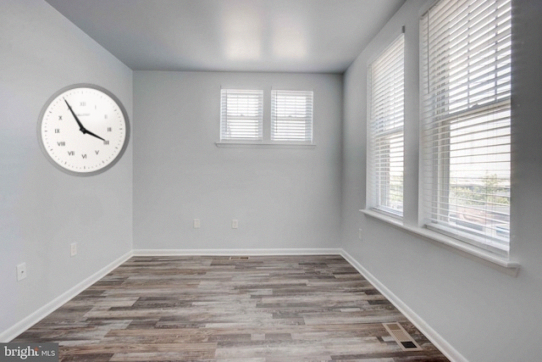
3:55
